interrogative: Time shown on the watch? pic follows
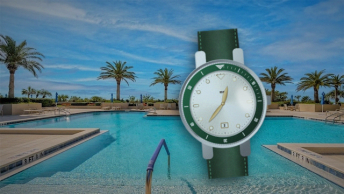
12:37
